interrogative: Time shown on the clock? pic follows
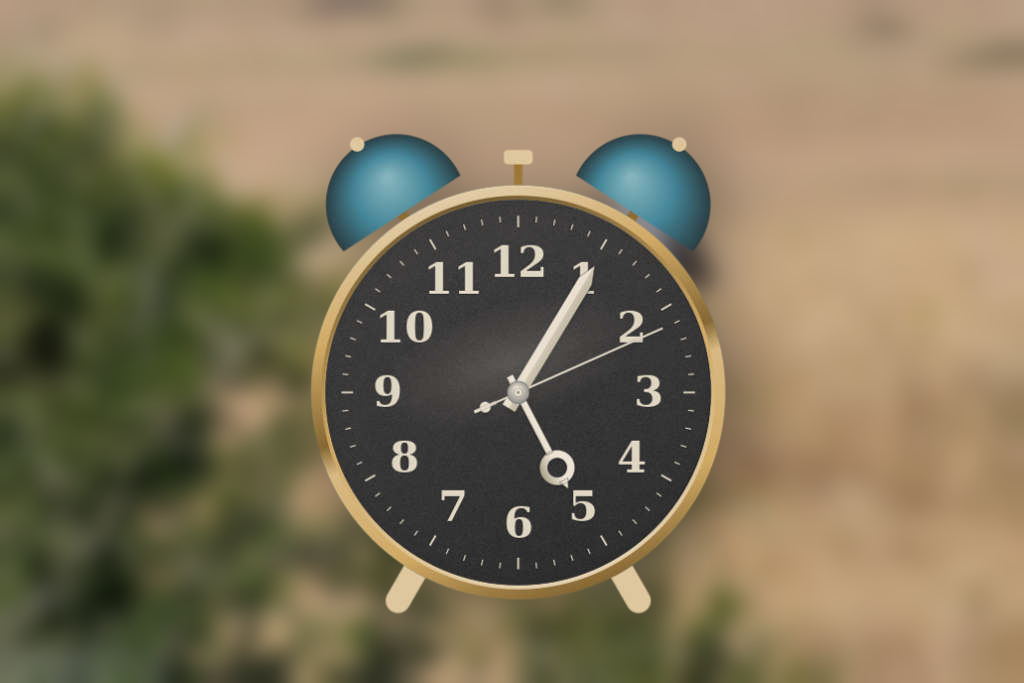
5:05:11
